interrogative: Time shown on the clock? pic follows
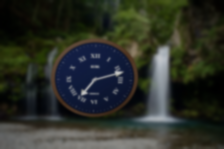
7:12
